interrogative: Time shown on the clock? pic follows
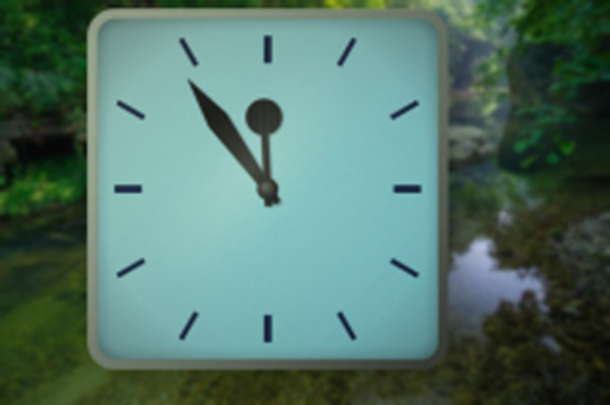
11:54
